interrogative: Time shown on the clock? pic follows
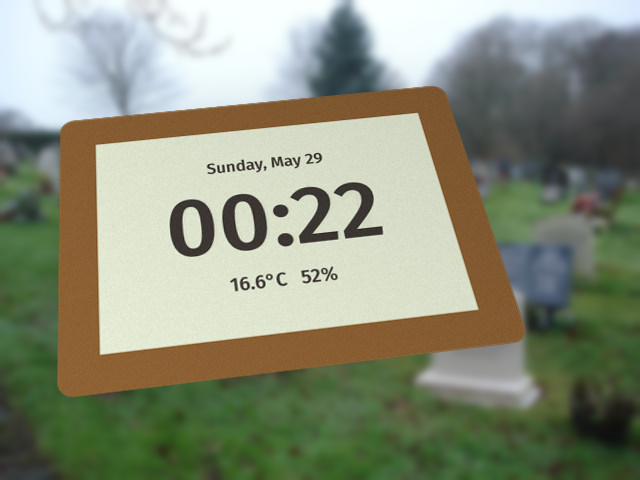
0:22
